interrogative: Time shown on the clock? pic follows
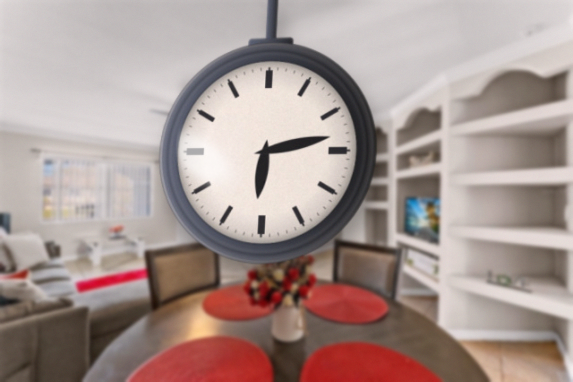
6:13
